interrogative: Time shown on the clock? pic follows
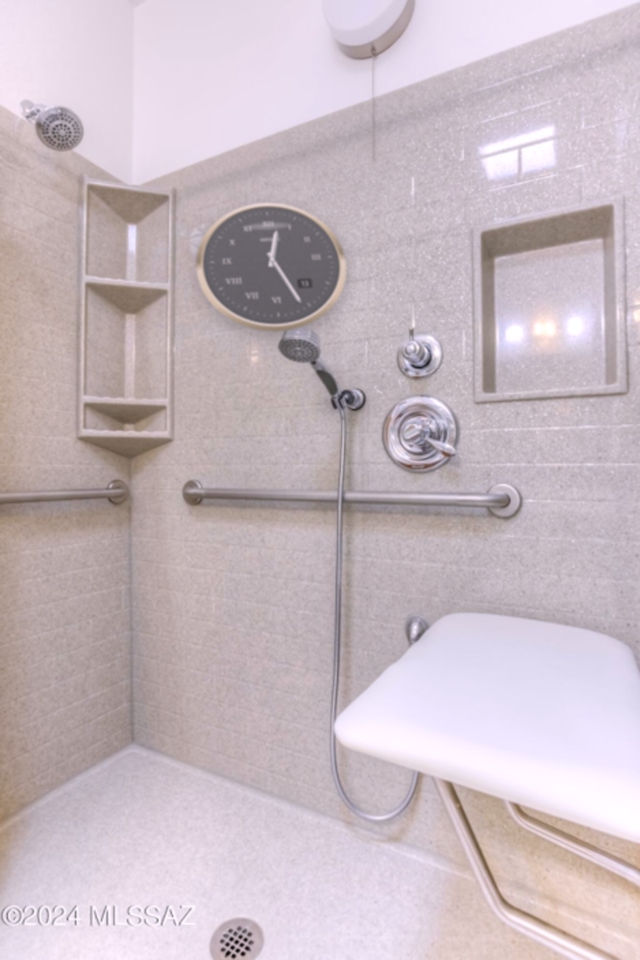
12:26
